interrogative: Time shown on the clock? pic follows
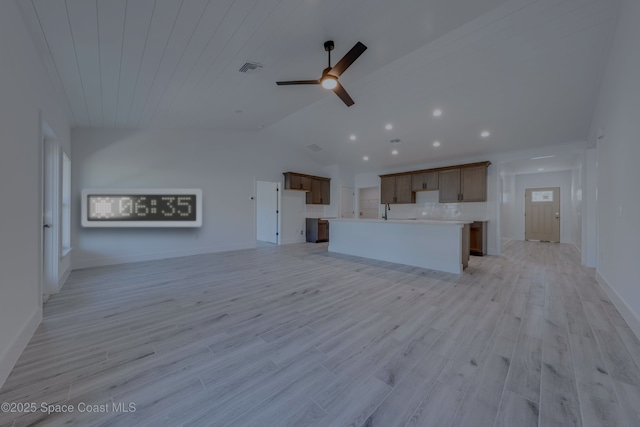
6:35
